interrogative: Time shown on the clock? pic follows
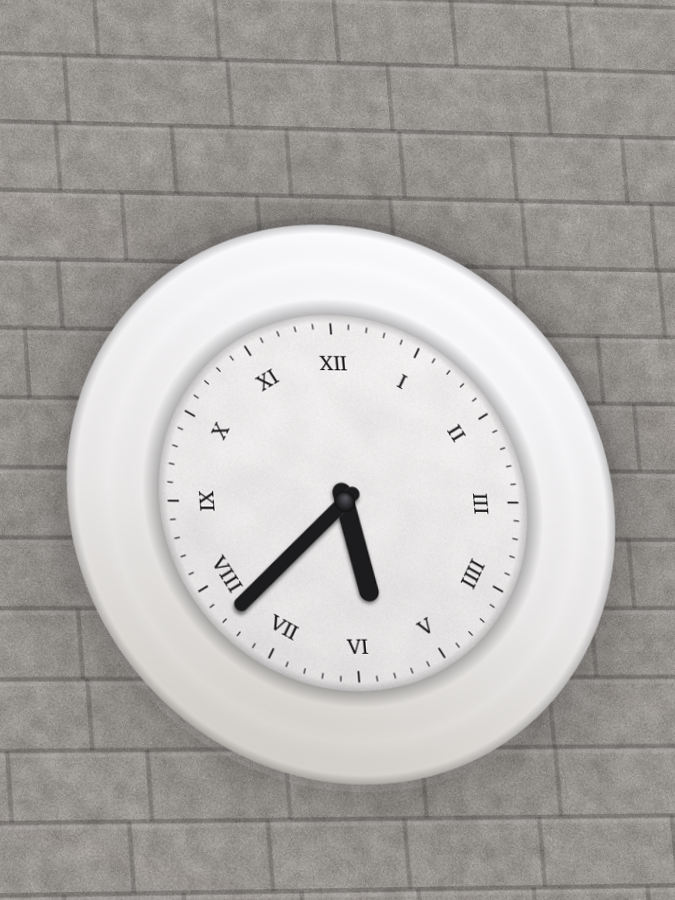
5:38
